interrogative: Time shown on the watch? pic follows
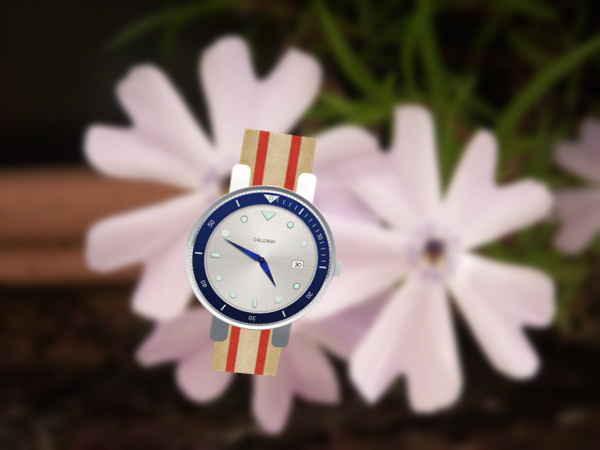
4:49
